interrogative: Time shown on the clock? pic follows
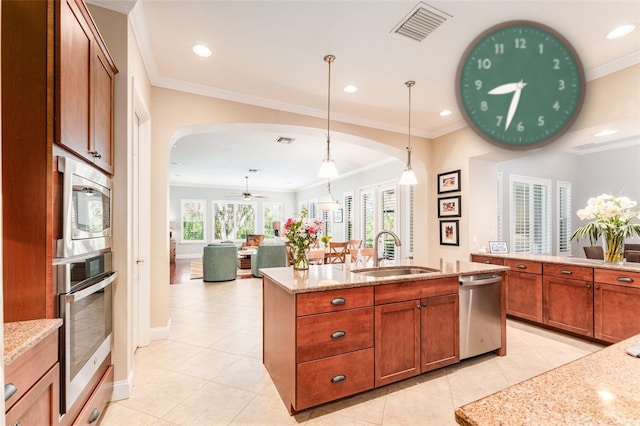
8:33
